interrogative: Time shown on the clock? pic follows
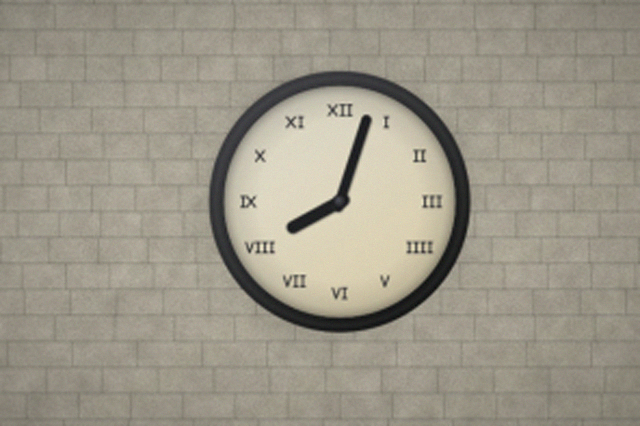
8:03
